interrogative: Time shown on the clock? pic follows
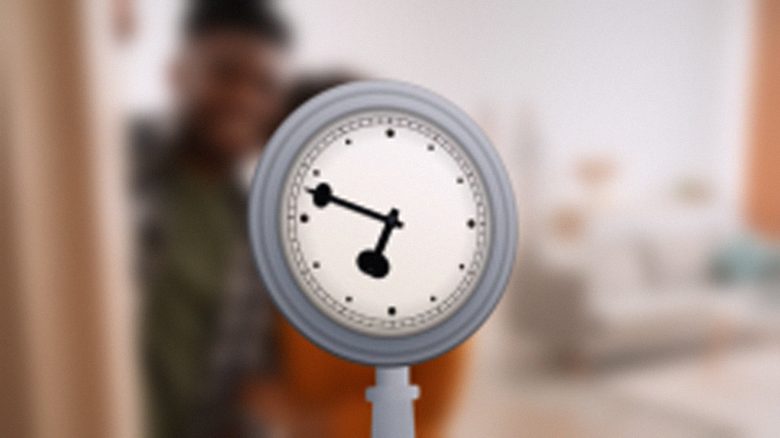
6:48
